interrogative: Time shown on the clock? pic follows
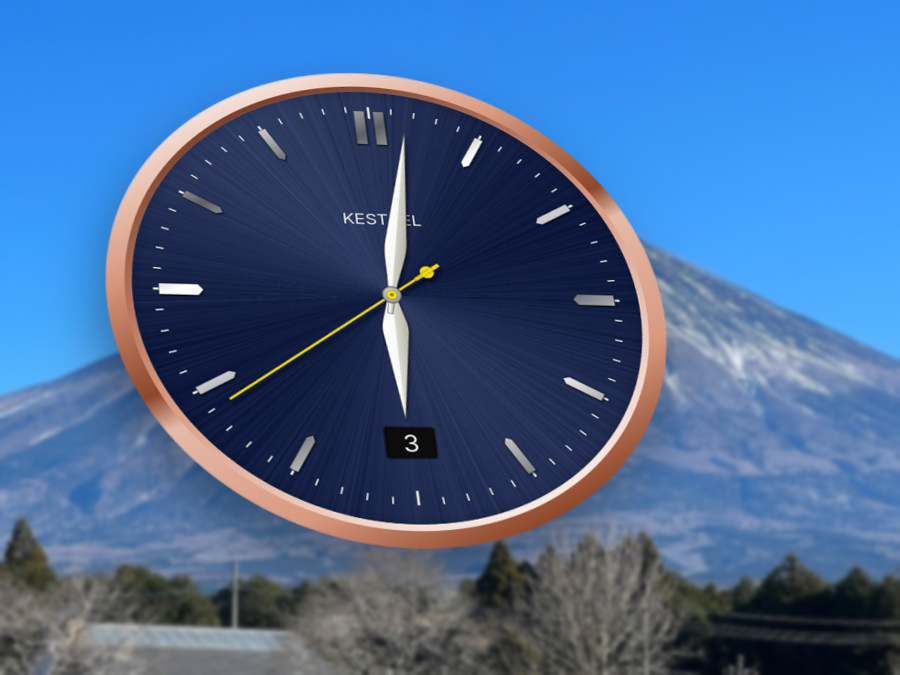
6:01:39
